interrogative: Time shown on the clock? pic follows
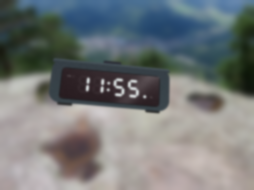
11:55
